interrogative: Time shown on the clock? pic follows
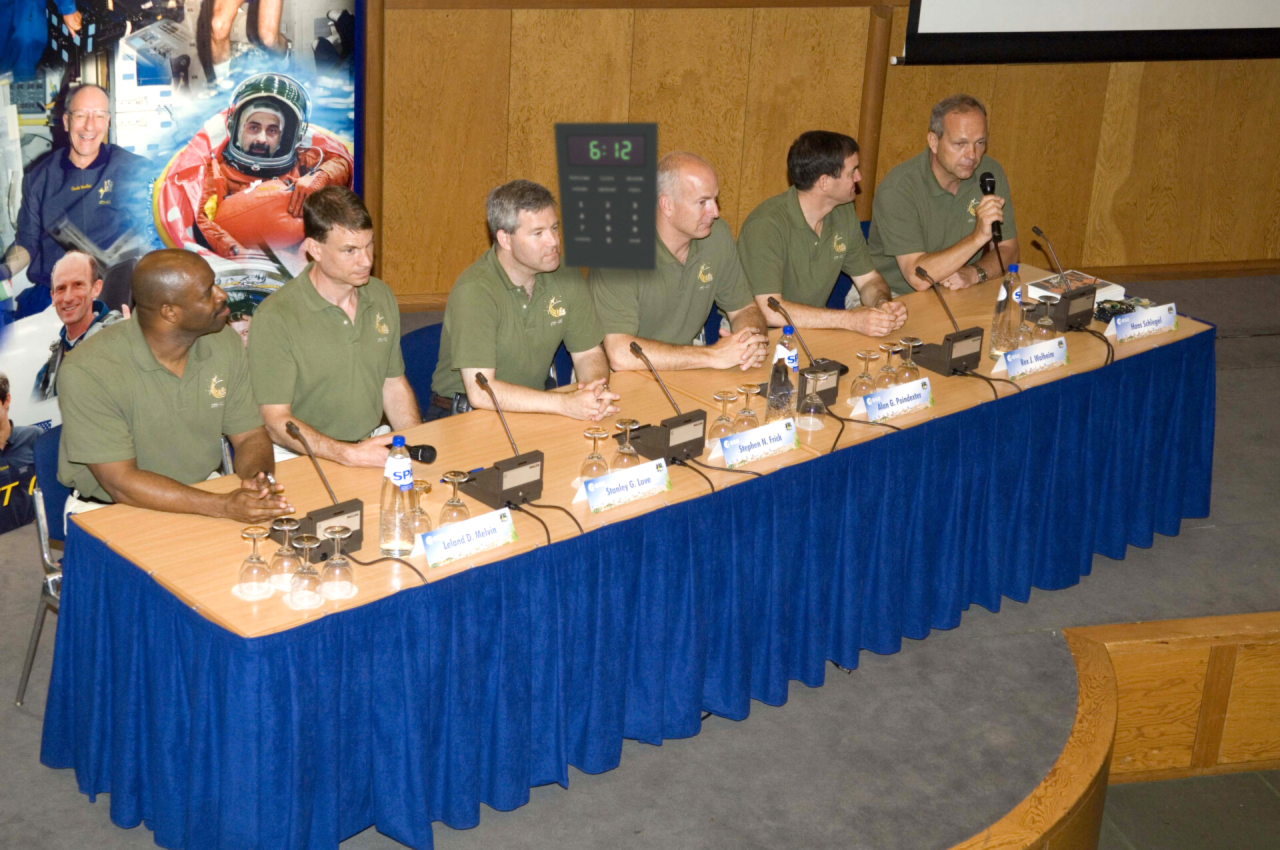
6:12
